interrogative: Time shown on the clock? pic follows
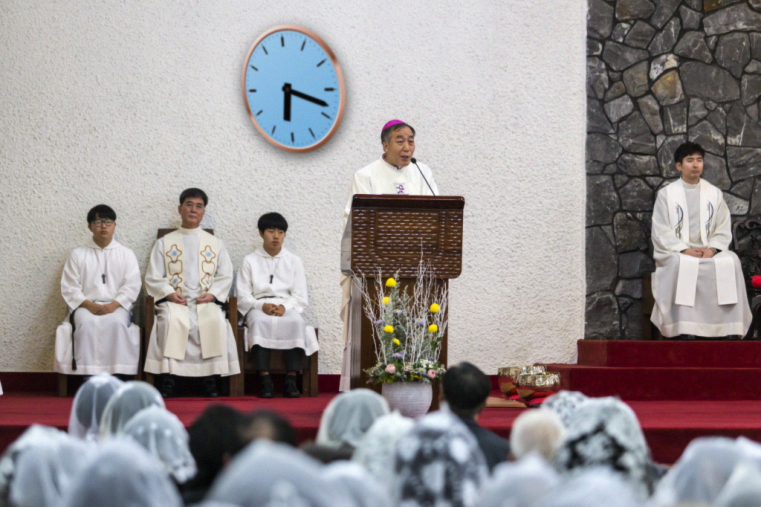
6:18
